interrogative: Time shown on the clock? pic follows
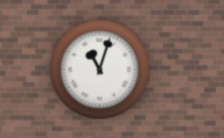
11:03
